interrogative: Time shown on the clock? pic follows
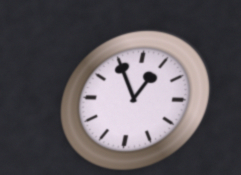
12:55
